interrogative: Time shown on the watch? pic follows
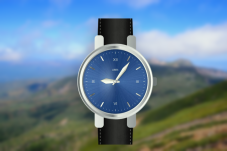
9:06
